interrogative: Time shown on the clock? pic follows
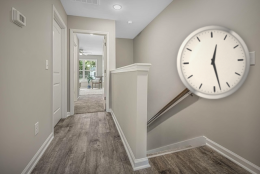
12:28
